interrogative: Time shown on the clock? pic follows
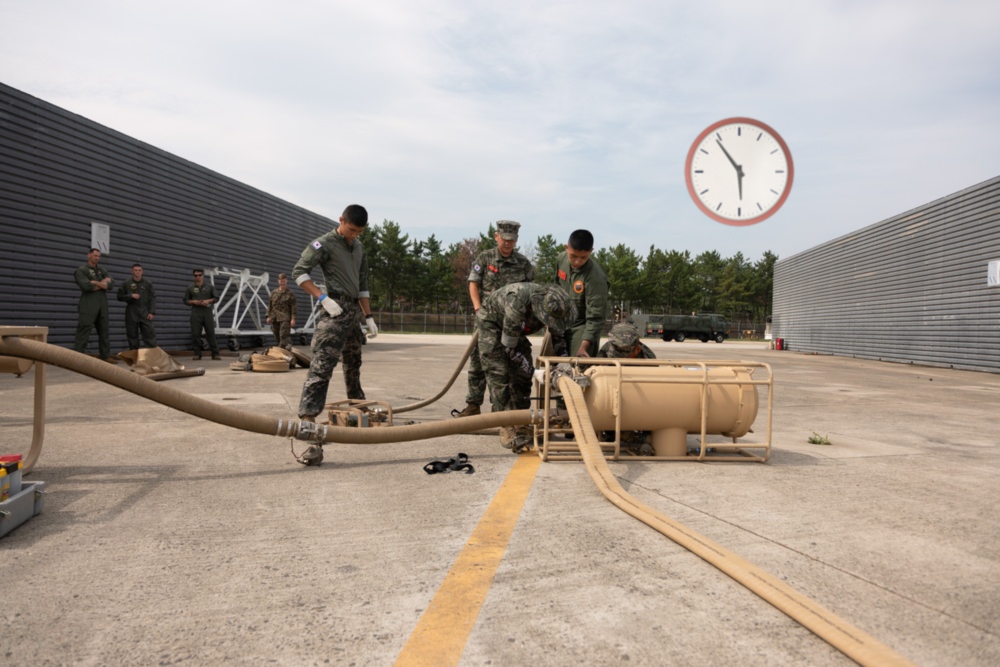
5:54
